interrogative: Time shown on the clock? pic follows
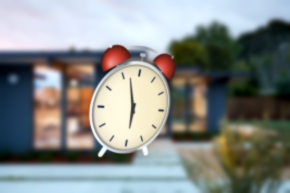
5:57
